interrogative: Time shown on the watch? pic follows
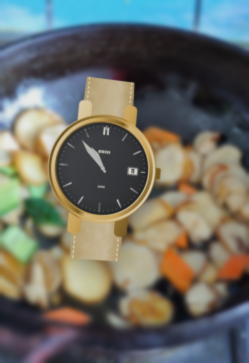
10:53
